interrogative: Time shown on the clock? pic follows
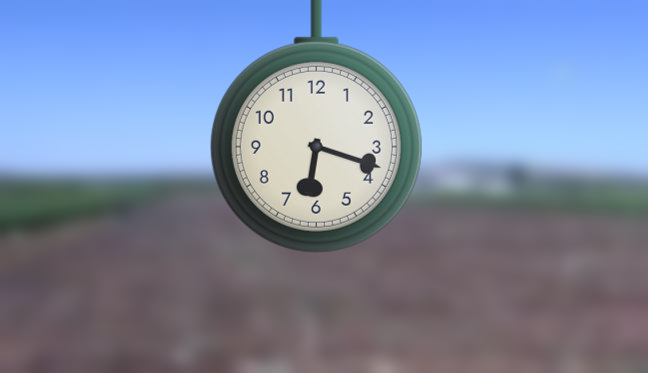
6:18
